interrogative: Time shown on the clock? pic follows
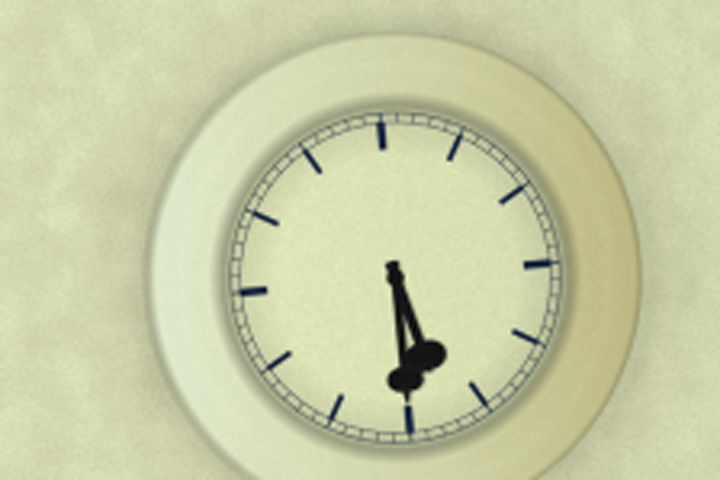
5:30
